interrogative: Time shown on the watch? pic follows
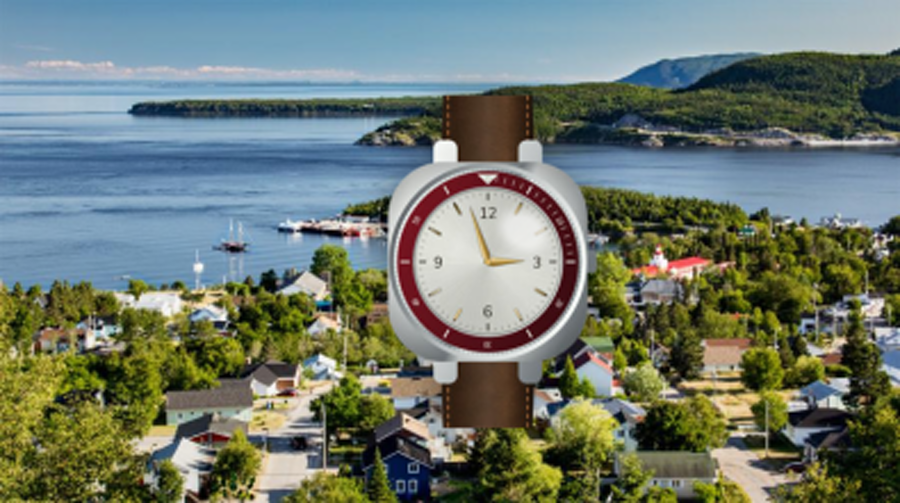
2:57
